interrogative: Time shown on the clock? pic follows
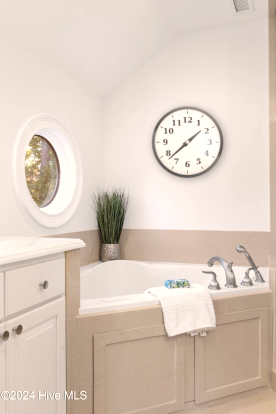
1:38
